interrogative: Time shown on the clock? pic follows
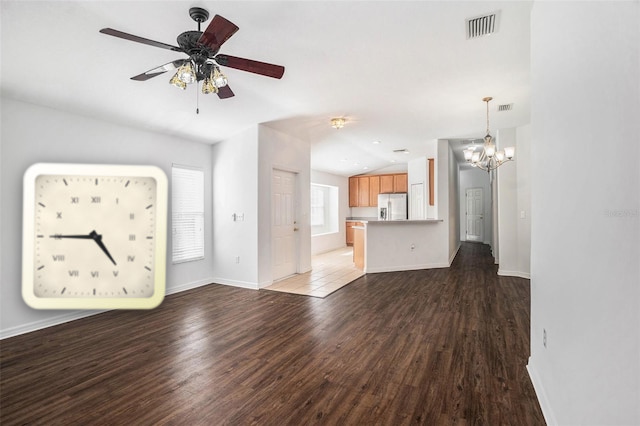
4:45
